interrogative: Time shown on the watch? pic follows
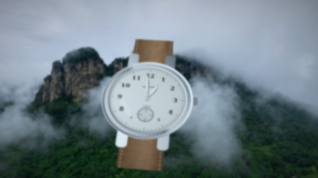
12:59
